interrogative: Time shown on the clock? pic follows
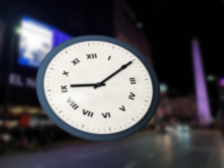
9:10
